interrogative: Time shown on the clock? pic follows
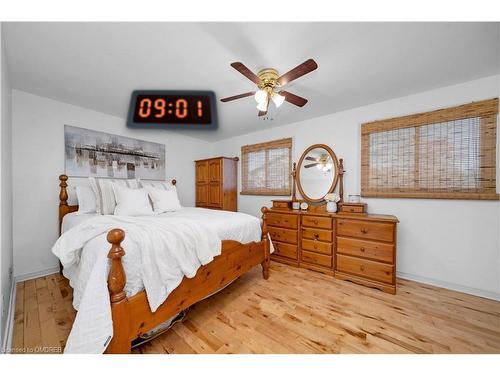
9:01
